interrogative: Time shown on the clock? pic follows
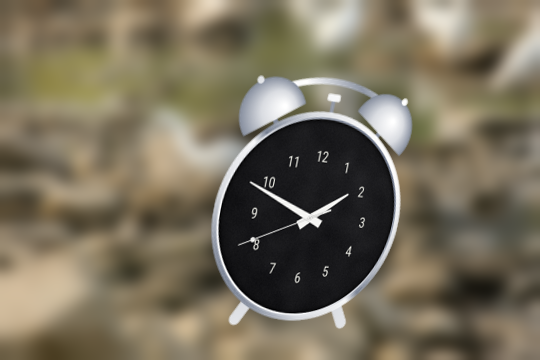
1:48:41
